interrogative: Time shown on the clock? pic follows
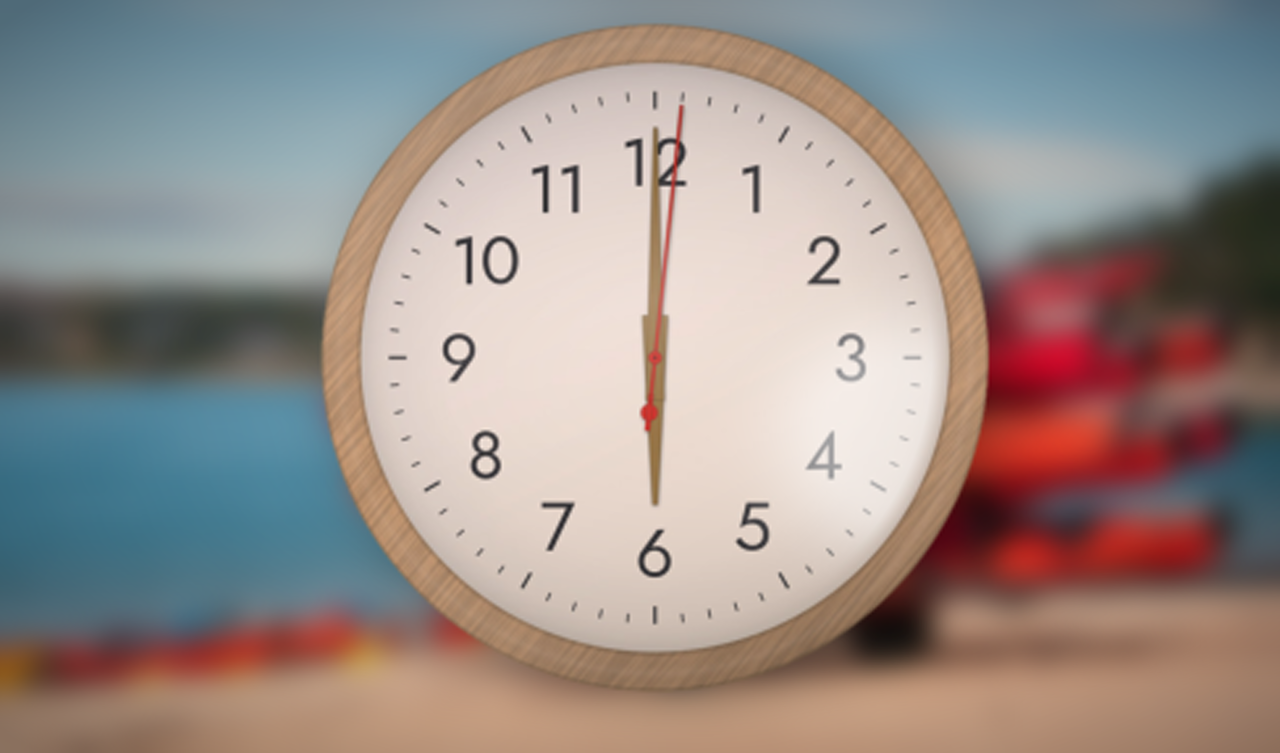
6:00:01
